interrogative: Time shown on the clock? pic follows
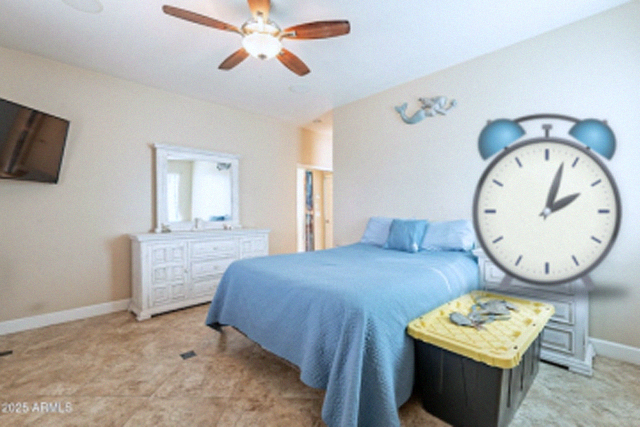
2:03
